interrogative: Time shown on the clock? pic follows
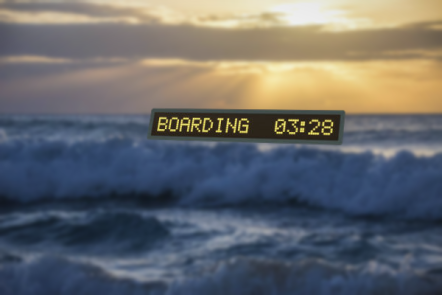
3:28
